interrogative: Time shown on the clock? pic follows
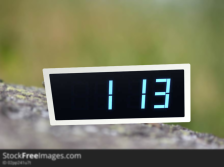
1:13
